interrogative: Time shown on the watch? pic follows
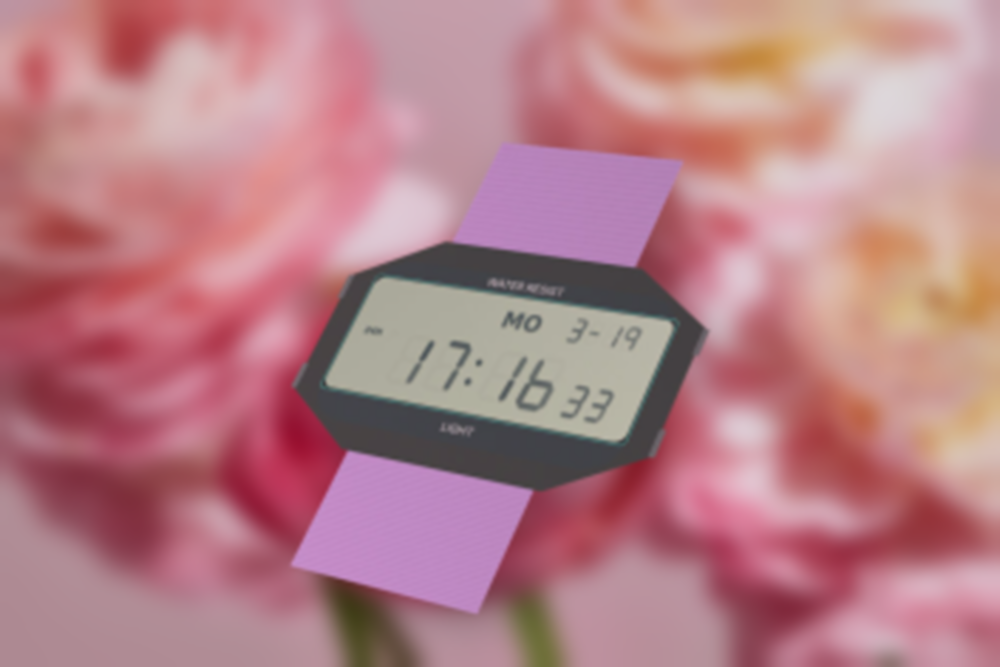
17:16:33
